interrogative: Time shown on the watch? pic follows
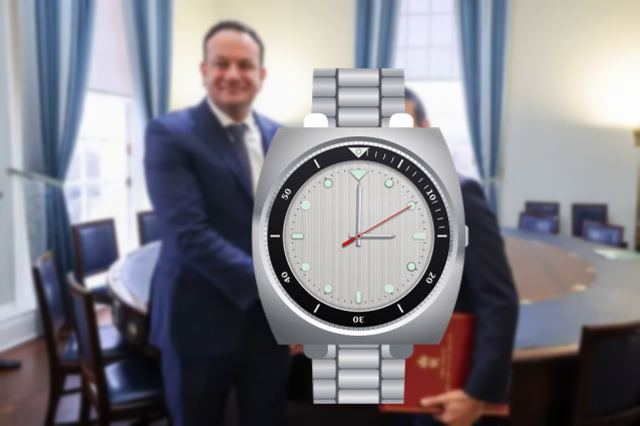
3:00:10
